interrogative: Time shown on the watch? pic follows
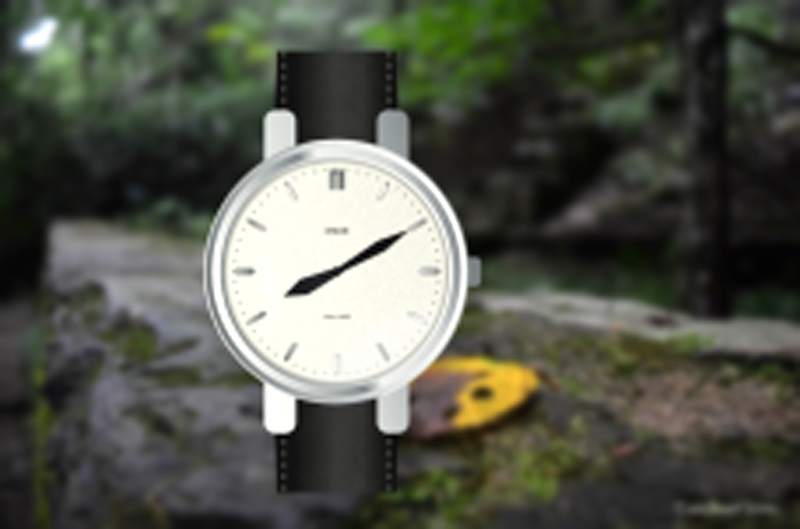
8:10
